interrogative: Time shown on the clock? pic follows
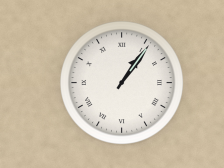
1:06
